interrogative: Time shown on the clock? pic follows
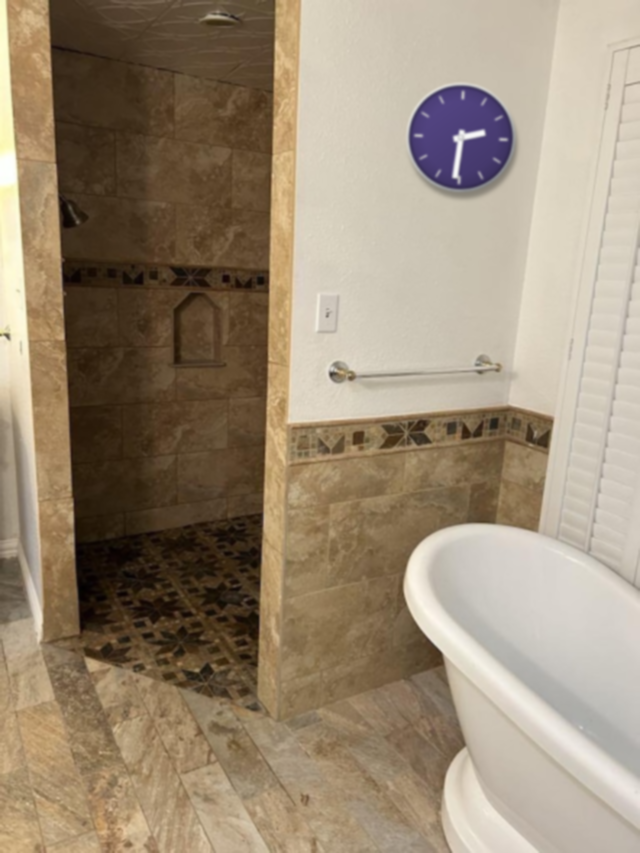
2:31
